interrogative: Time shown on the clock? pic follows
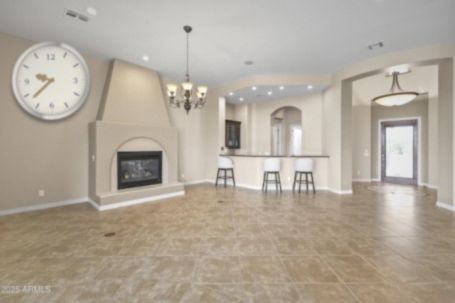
9:38
